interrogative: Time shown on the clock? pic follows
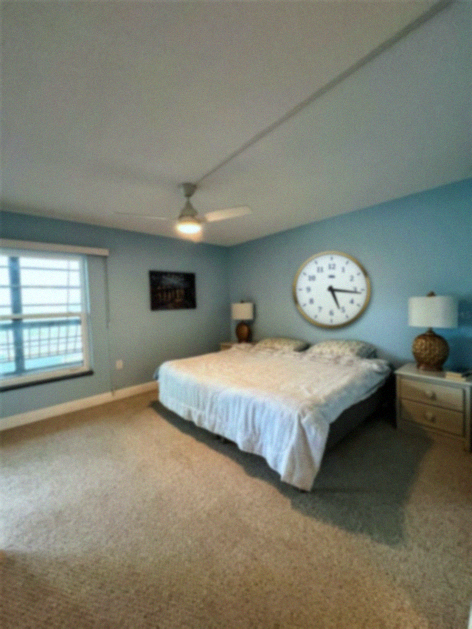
5:16
